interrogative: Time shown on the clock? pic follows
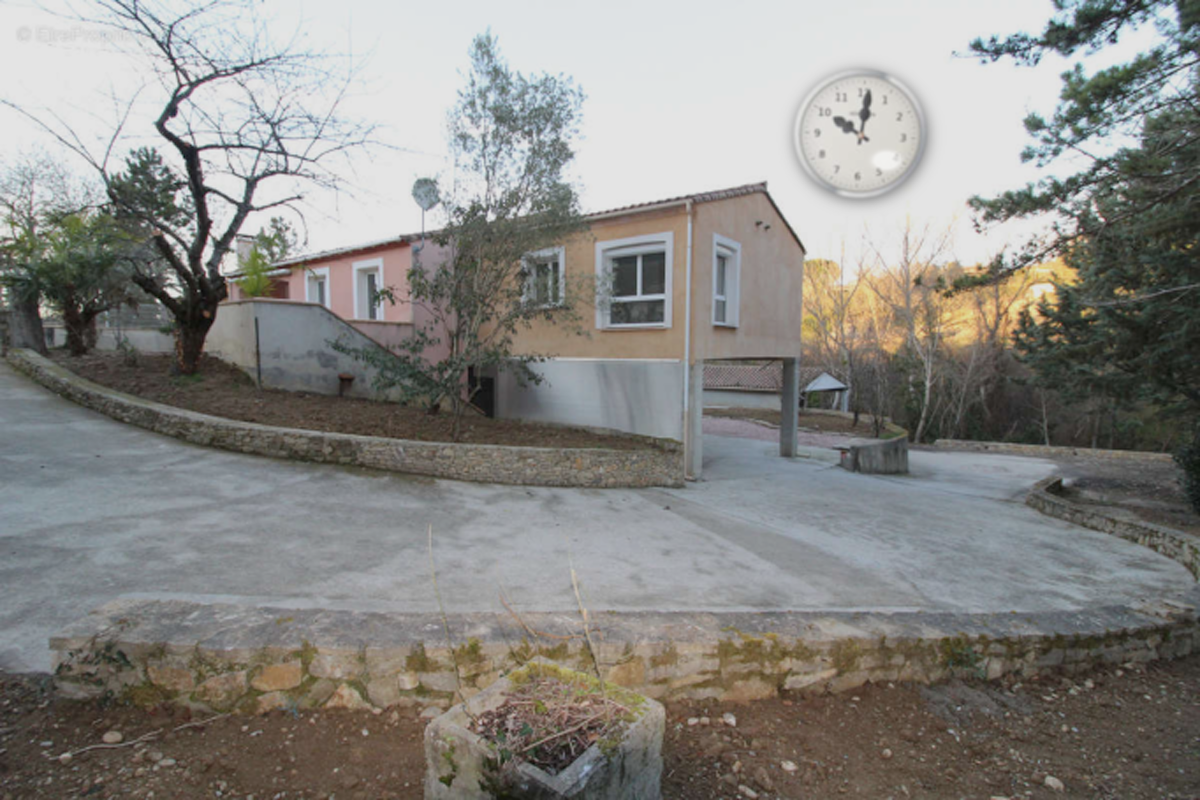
10:01
